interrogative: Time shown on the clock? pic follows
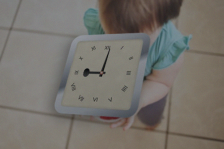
9:01
